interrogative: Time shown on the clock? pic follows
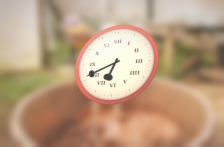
6:41
